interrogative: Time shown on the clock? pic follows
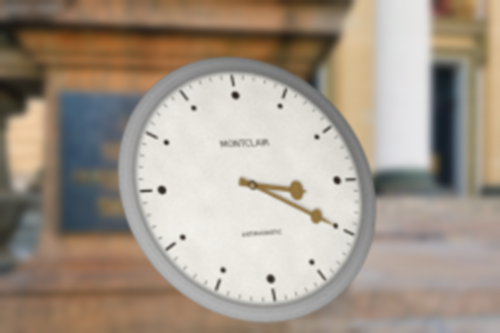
3:20
